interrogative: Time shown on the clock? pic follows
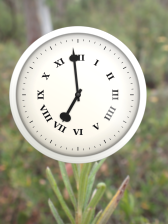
6:59
